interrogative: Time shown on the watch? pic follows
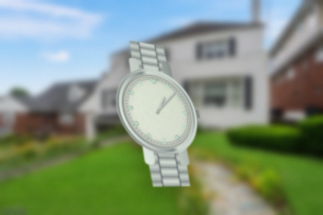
1:08
